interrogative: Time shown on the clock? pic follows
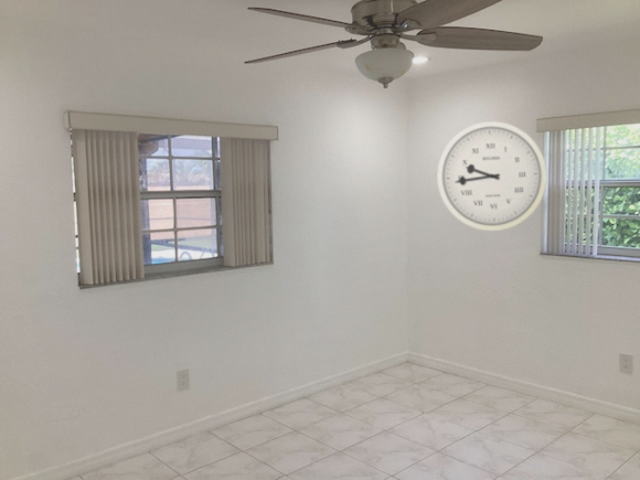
9:44
